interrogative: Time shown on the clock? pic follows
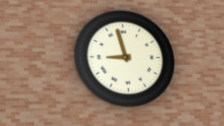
8:58
